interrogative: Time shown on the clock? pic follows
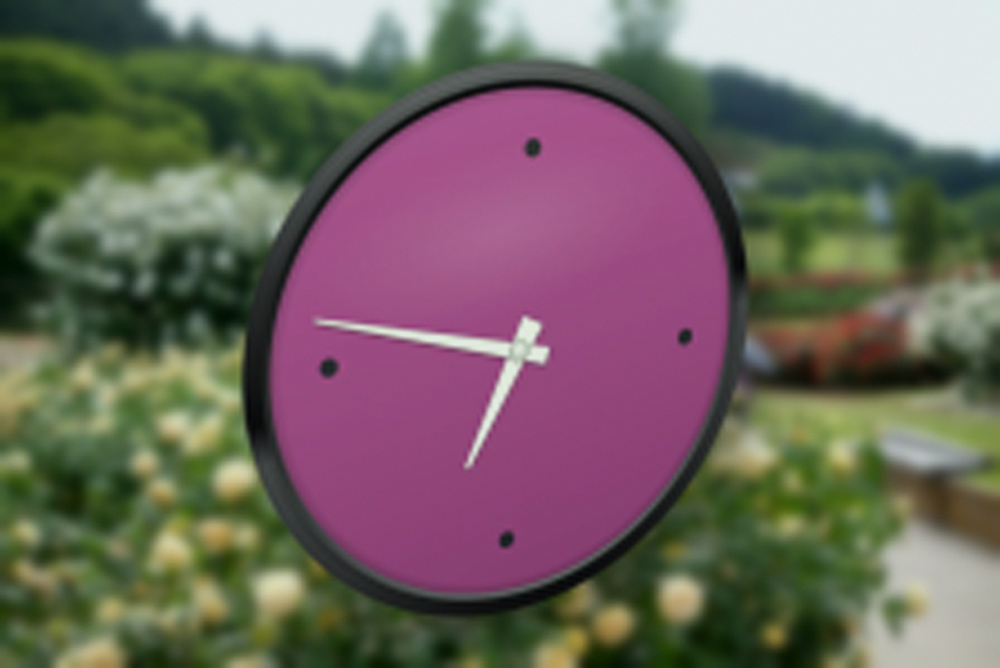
6:47
